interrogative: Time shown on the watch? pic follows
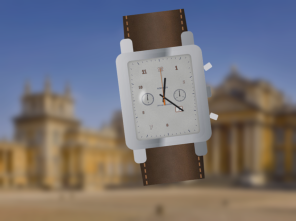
12:22
